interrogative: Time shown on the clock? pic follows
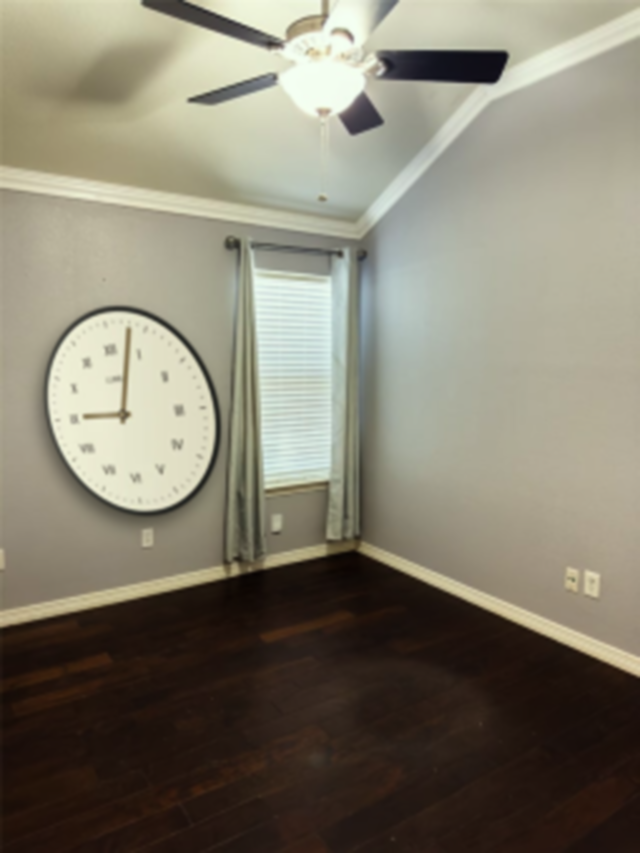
9:03
